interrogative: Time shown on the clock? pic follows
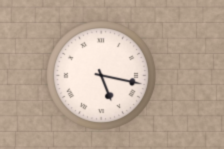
5:17
